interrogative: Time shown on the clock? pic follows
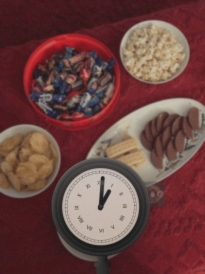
1:01
